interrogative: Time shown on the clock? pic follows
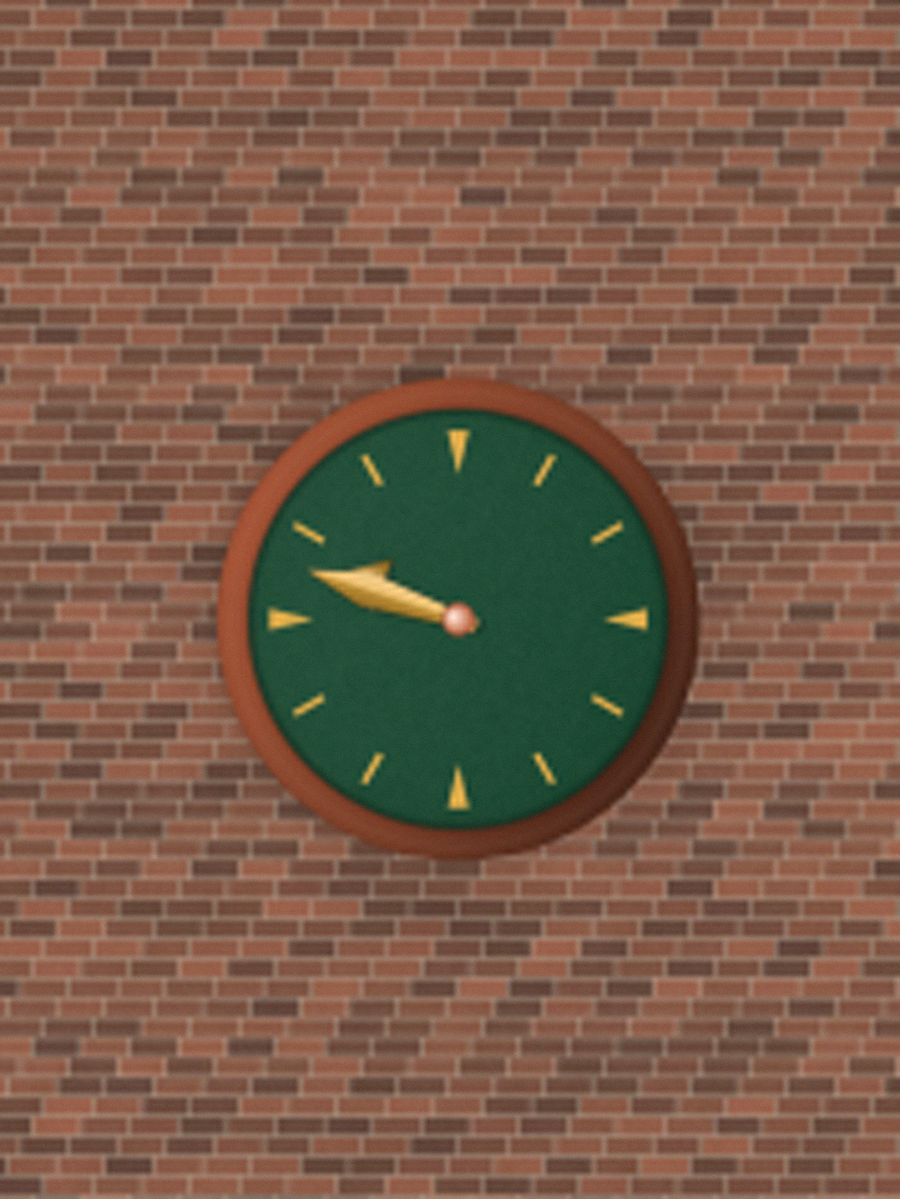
9:48
